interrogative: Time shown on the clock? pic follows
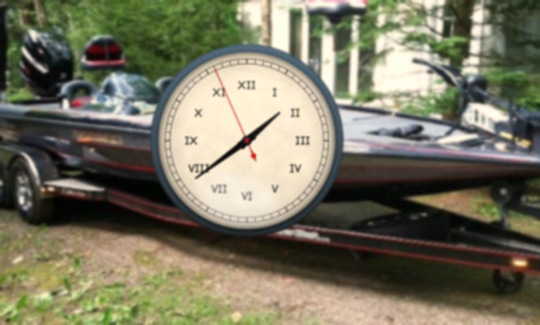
1:38:56
